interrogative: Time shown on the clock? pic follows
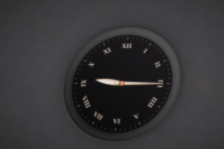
9:15
